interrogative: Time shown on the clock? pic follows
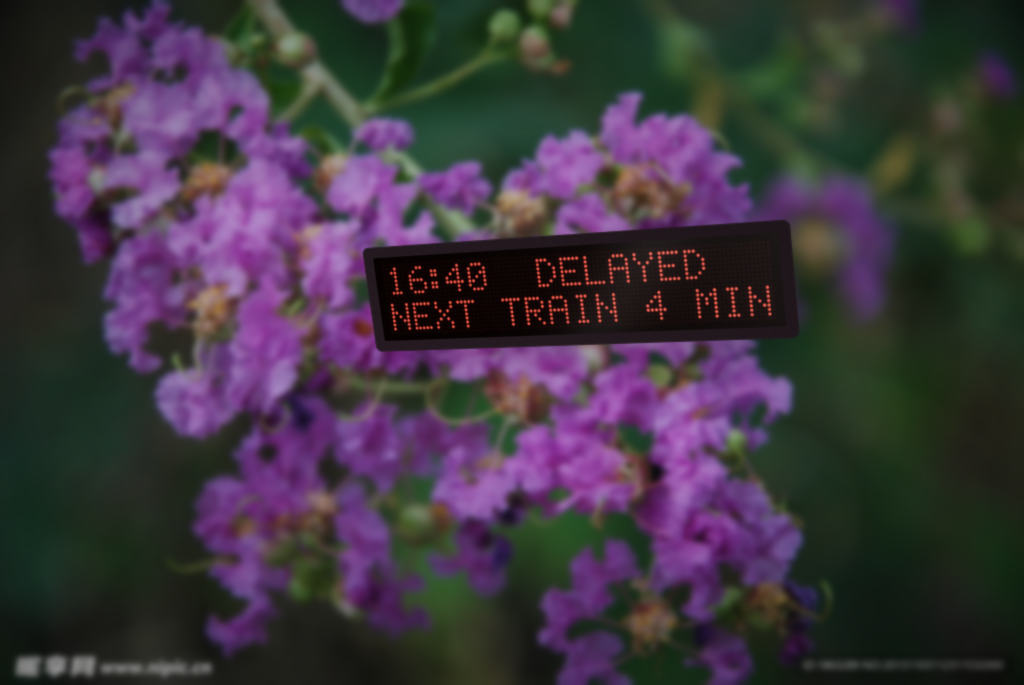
16:40
